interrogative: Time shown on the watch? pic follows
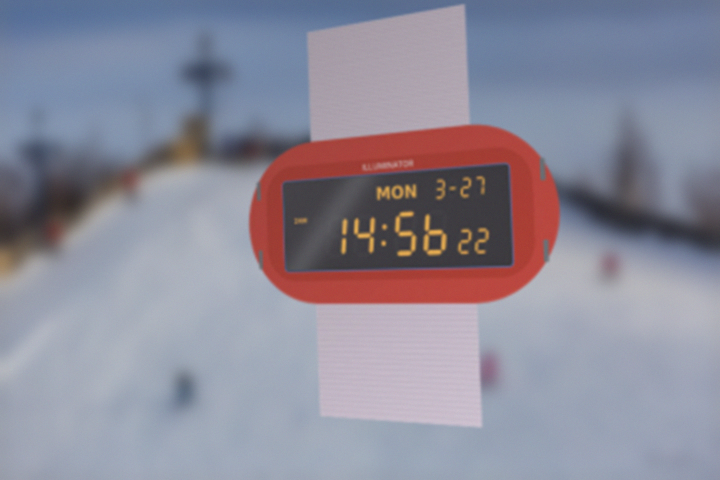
14:56:22
